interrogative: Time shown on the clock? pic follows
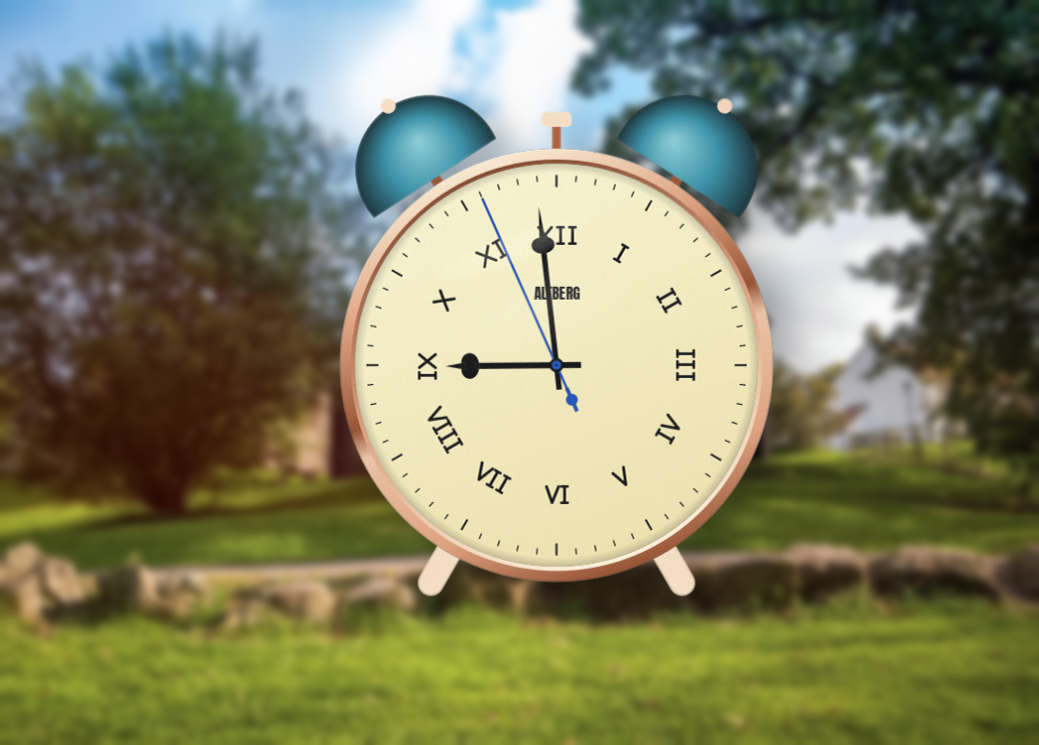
8:58:56
